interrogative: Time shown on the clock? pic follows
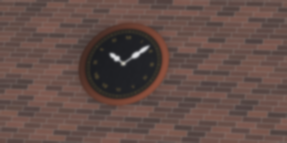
10:08
